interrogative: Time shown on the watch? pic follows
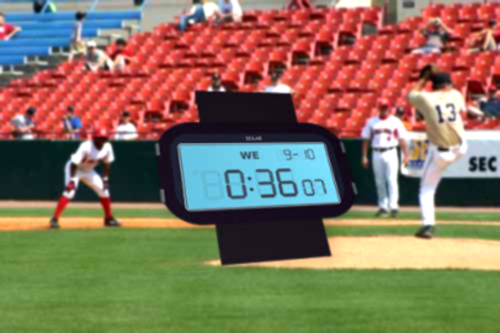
0:36:07
